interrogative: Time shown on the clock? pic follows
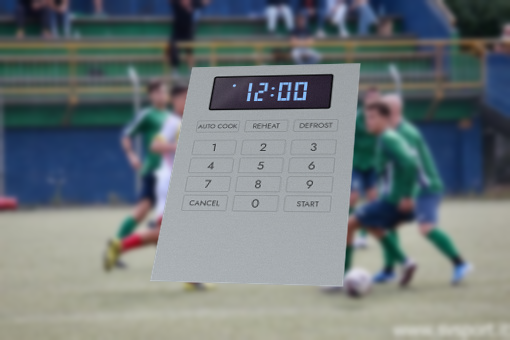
12:00
